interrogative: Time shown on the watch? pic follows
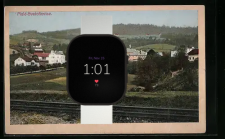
1:01
